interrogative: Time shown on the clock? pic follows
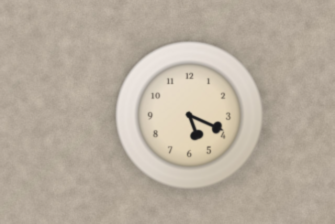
5:19
